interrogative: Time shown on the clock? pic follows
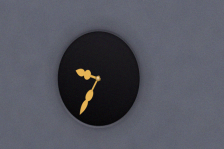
9:35
